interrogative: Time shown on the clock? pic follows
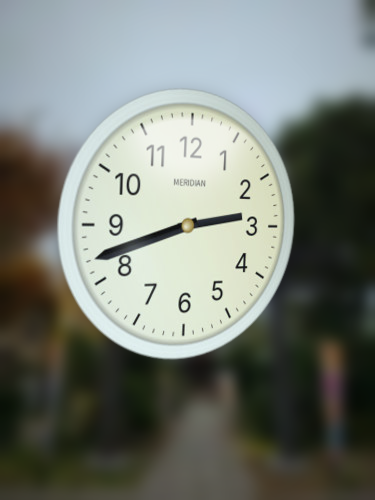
2:42
